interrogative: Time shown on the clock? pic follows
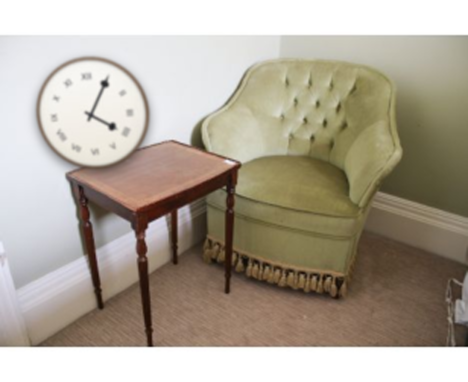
4:05
